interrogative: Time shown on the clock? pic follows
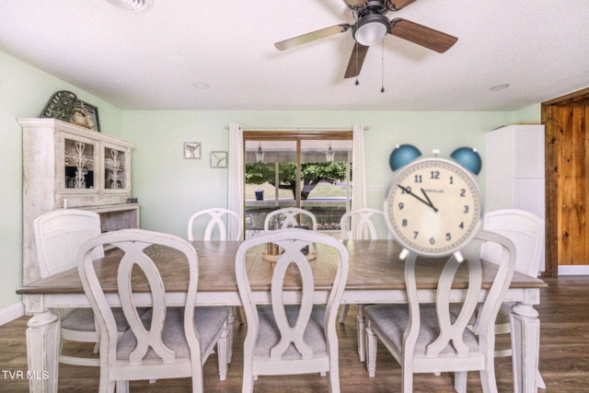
10:50
